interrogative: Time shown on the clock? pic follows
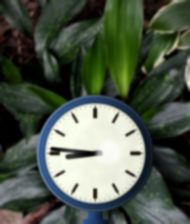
8:46
